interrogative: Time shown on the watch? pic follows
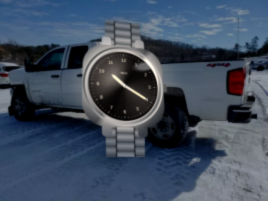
10:20
